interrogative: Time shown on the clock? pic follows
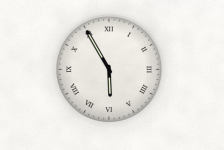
5:55
